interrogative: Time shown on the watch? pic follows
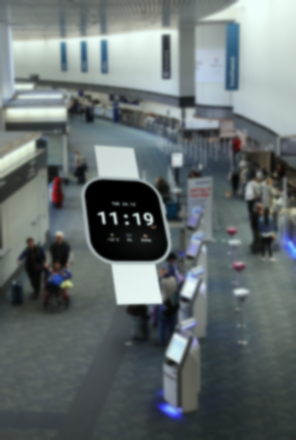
11:19
